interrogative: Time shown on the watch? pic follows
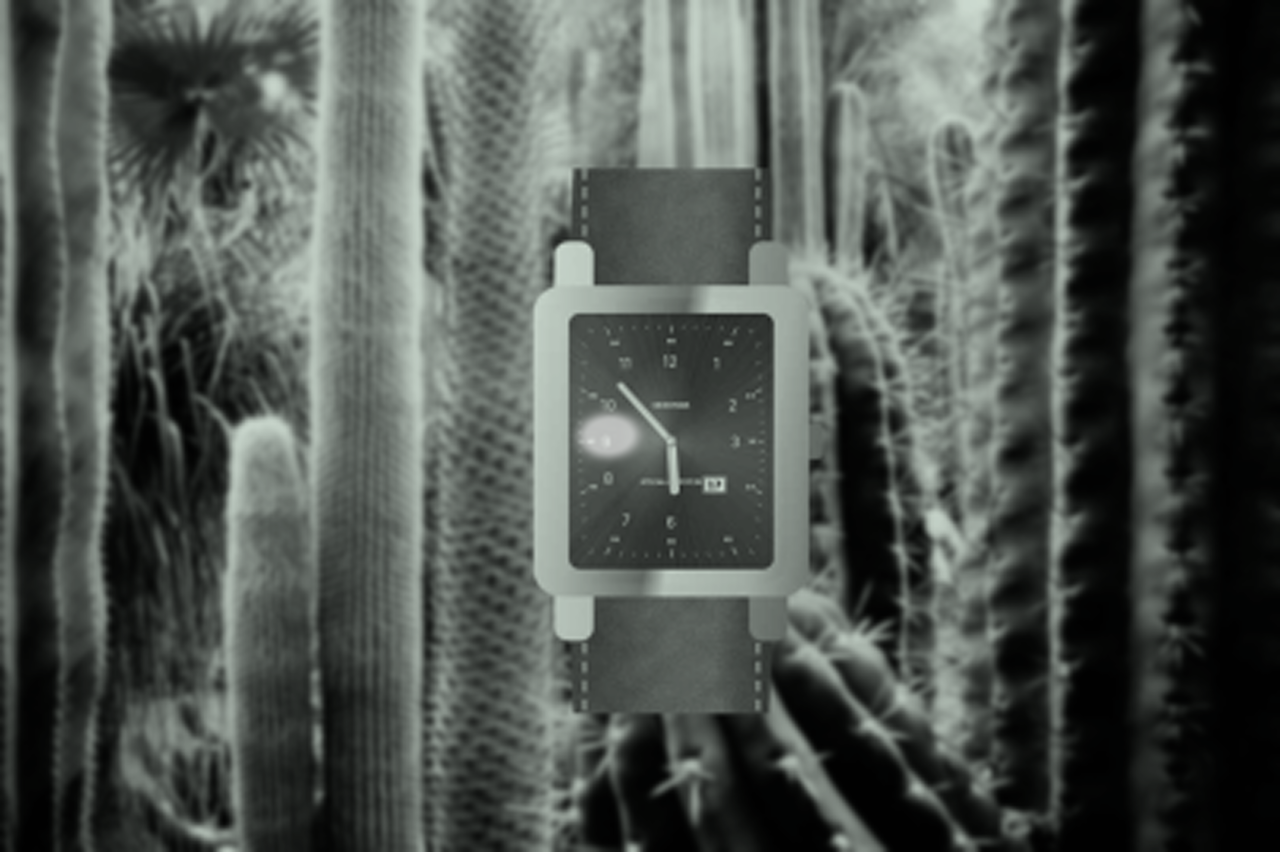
5:53
